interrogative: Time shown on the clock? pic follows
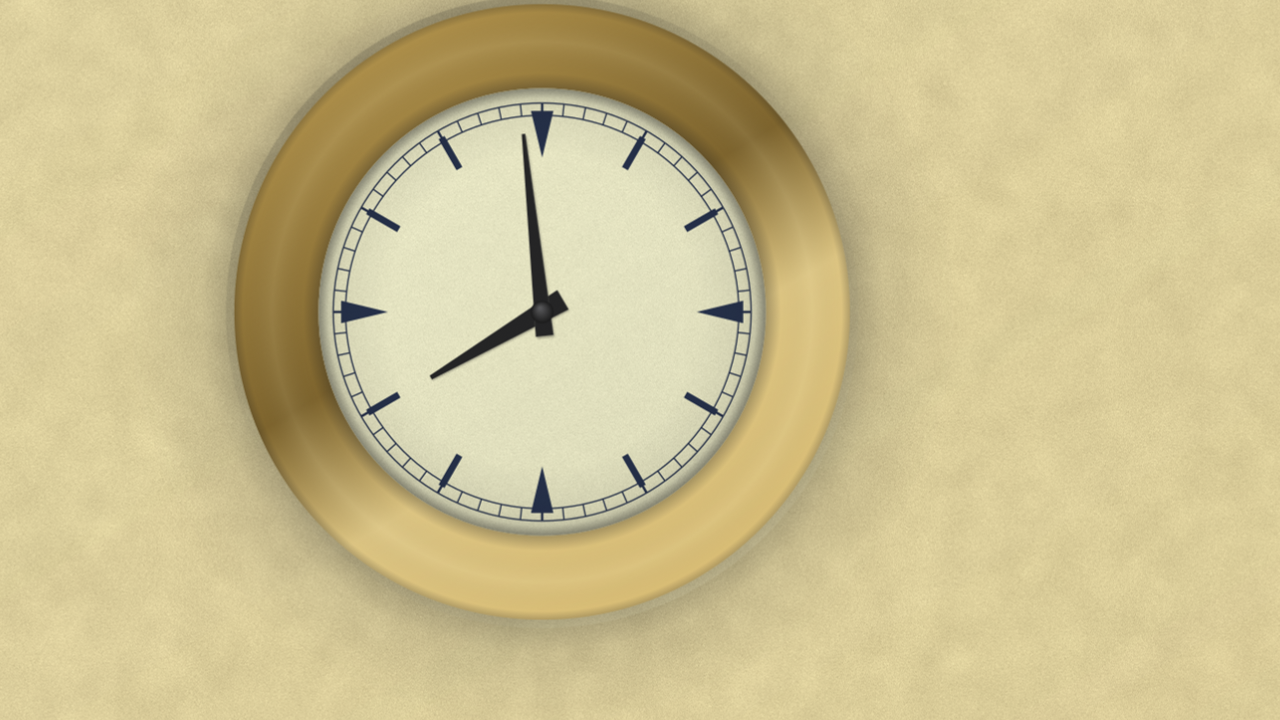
7:59
